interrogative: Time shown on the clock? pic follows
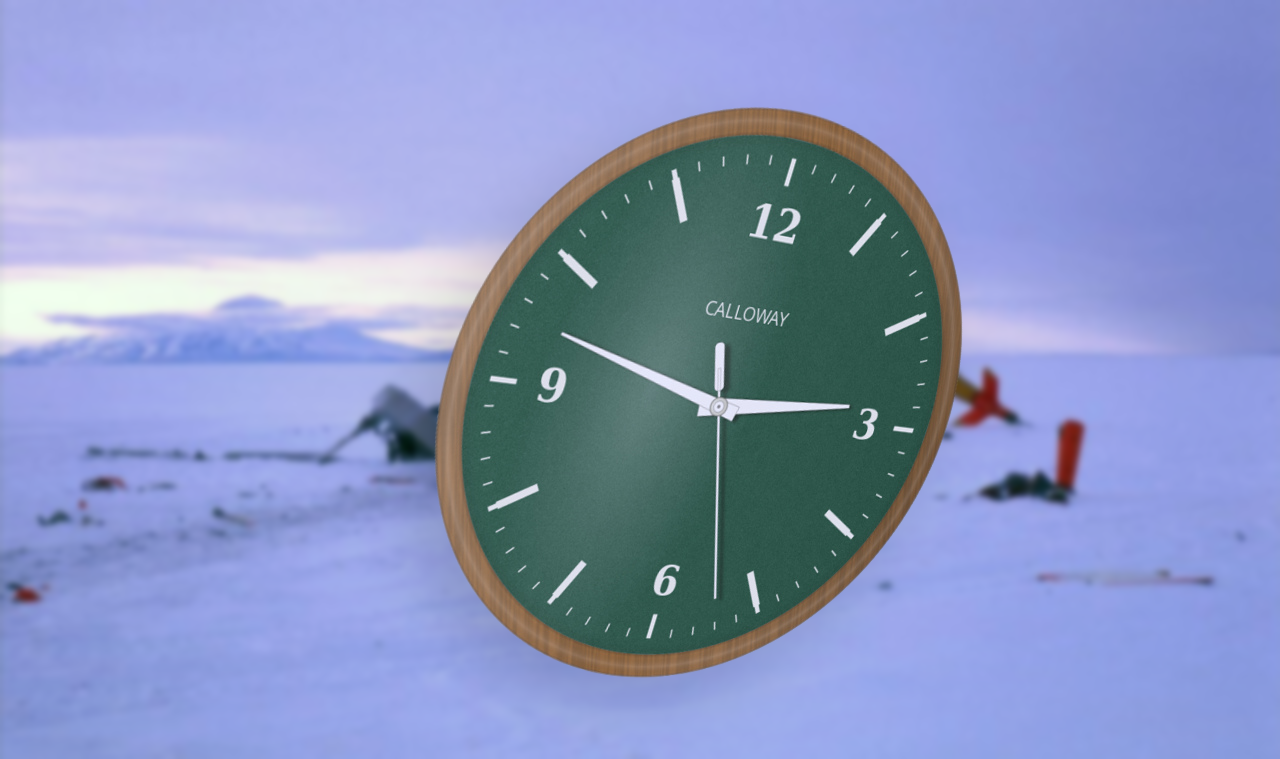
2:47:27
